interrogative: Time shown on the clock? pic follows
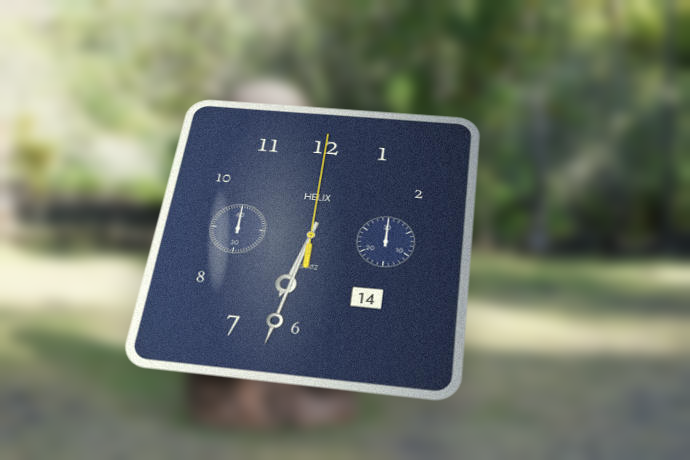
6:32
